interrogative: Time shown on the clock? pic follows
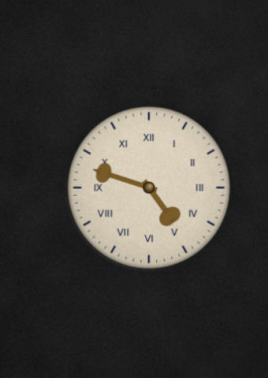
4:48
